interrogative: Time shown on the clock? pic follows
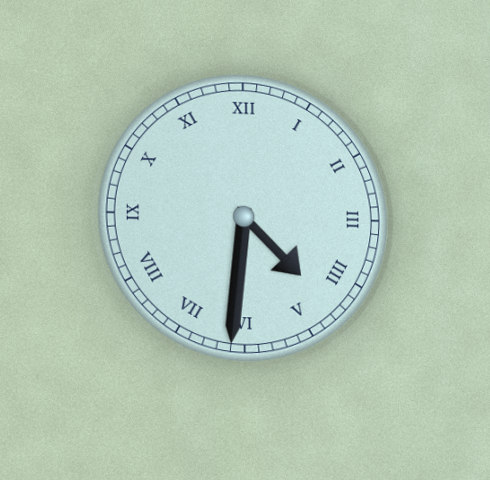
4:31
